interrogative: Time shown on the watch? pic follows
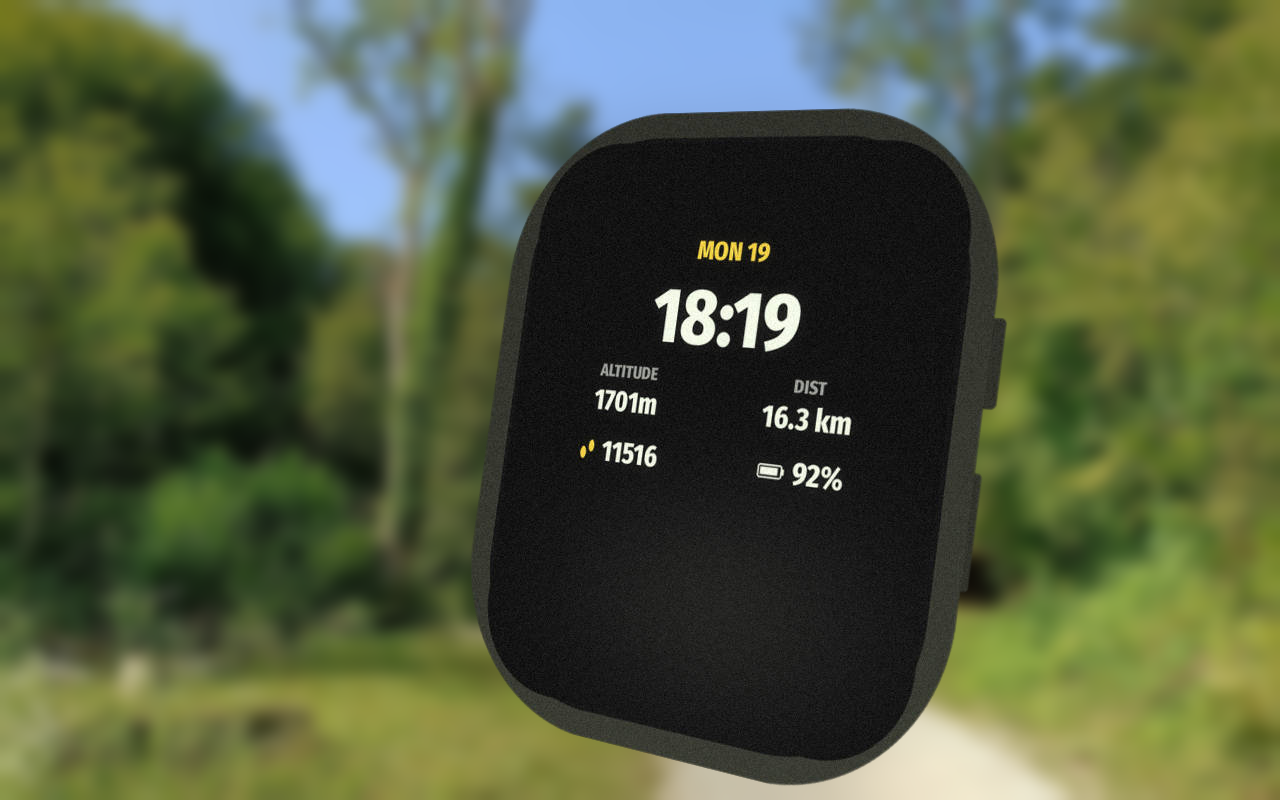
18:19
